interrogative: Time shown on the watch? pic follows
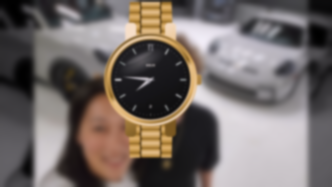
7:46
